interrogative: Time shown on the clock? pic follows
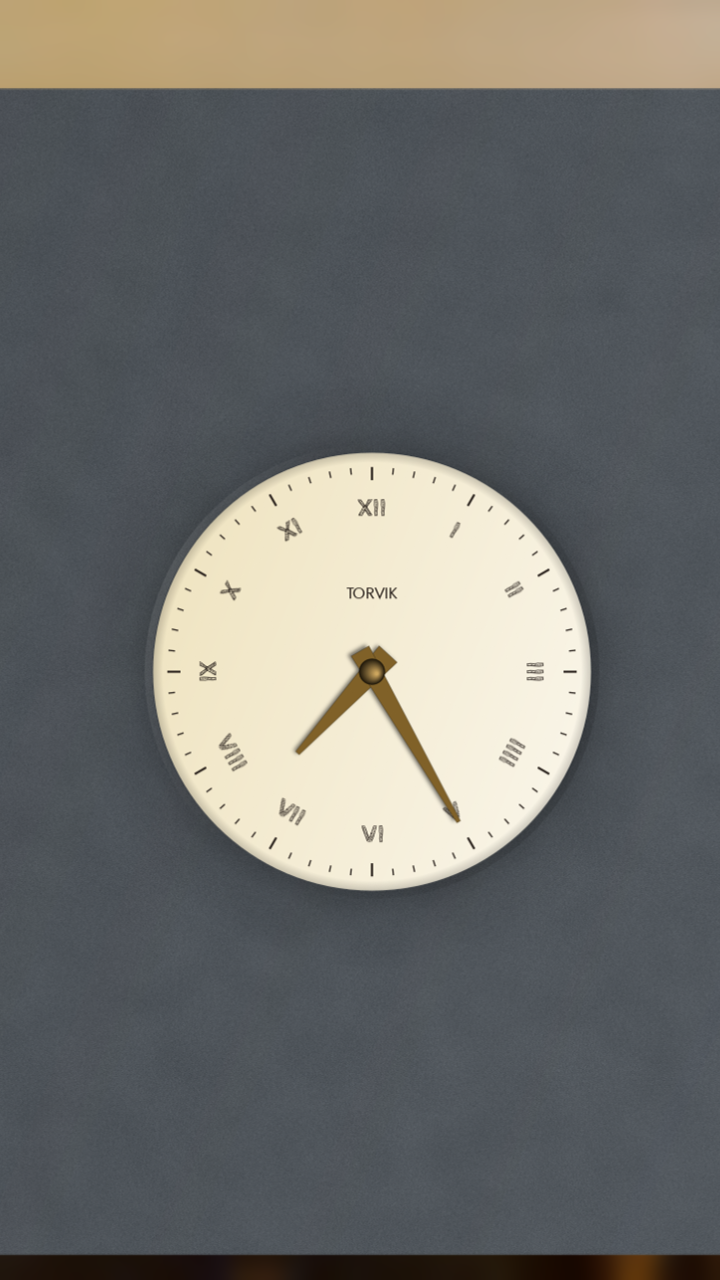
7:25
